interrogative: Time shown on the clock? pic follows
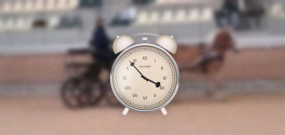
3:53
